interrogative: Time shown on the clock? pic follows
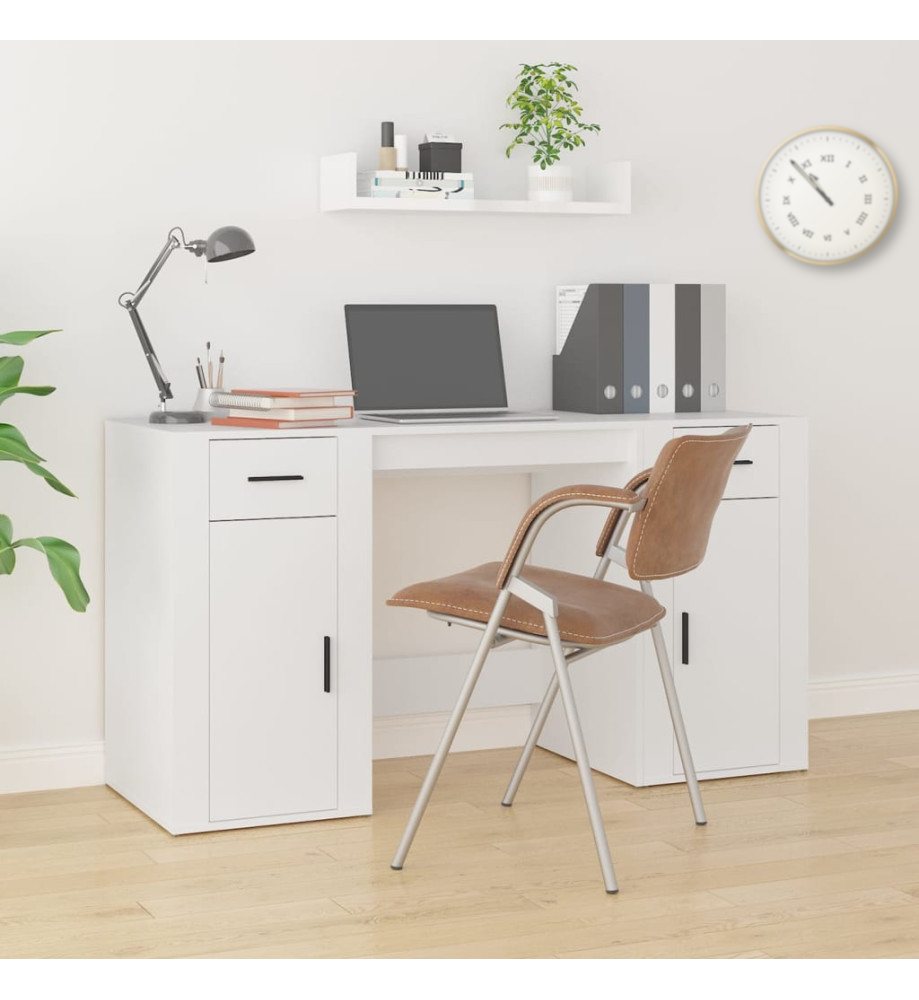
10:53
